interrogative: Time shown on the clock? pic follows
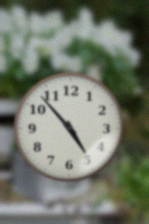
4:53
